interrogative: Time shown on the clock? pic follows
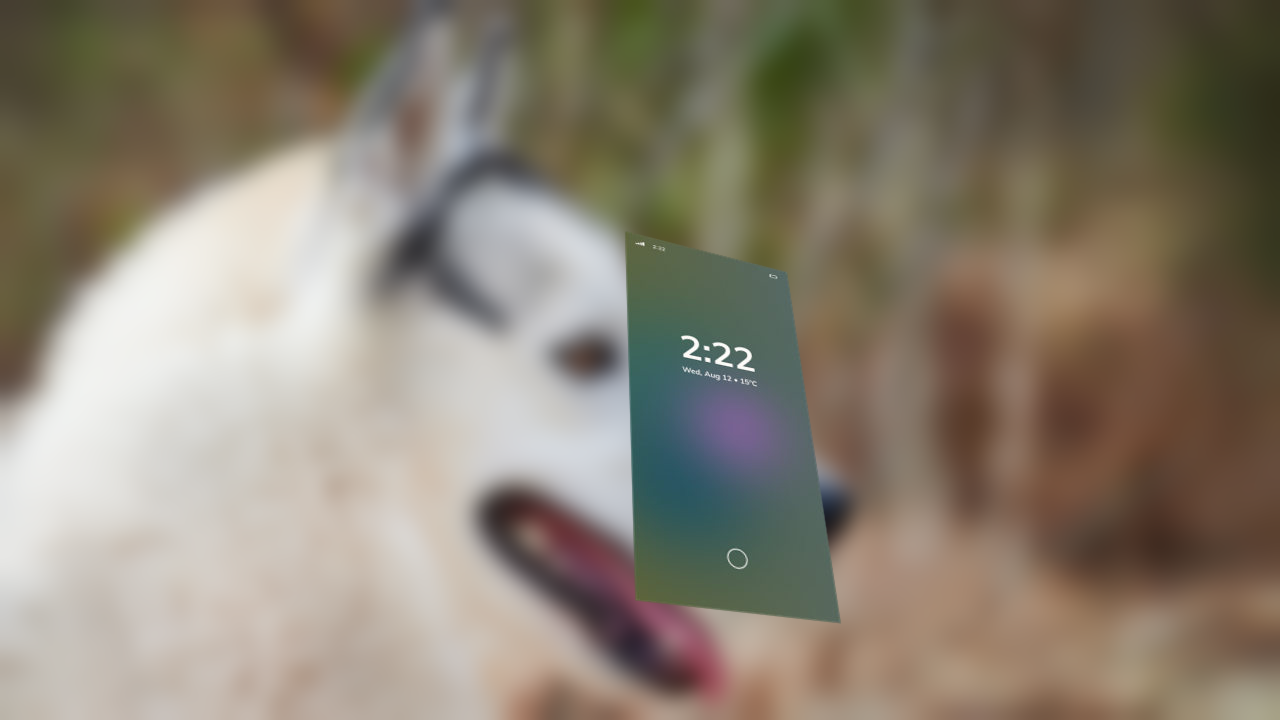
2:22
